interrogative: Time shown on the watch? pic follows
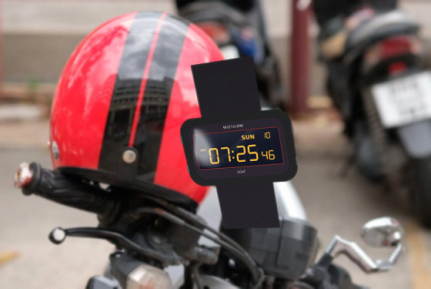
7:25:46
